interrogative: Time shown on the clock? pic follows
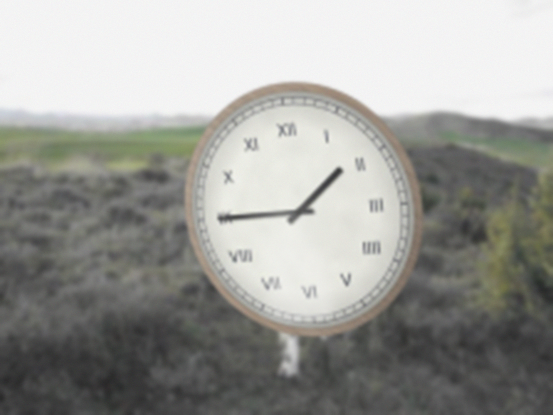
1:45
